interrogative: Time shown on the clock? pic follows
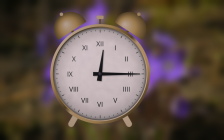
12:15
